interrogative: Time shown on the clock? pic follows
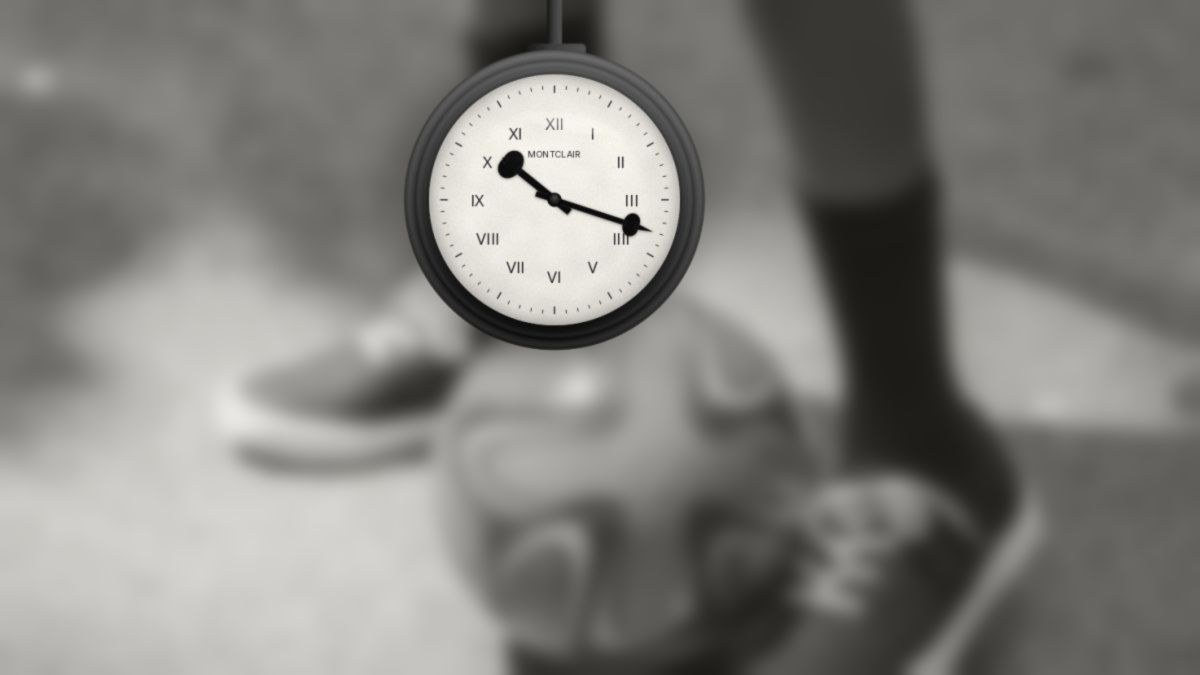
10:18
